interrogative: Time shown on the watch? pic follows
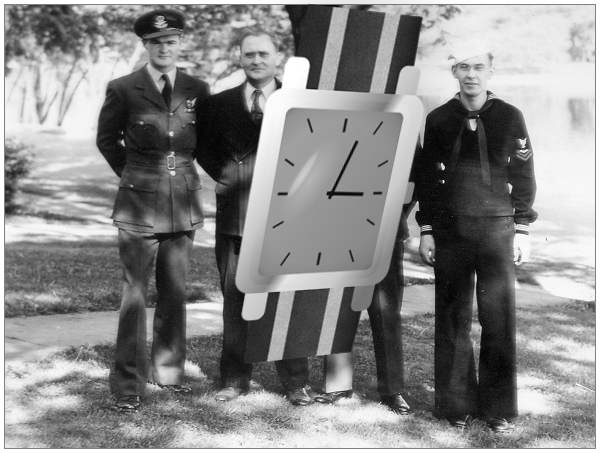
3:03
